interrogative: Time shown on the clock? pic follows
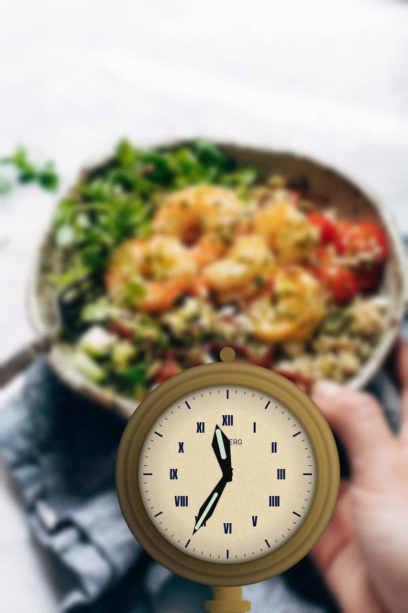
11:35
